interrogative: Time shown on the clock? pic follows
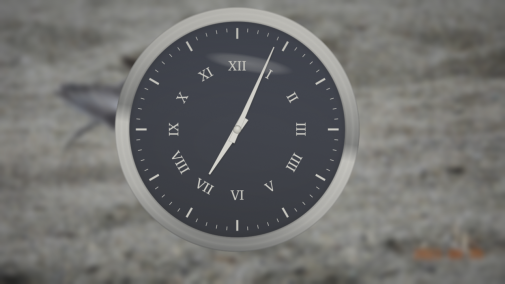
7:04
